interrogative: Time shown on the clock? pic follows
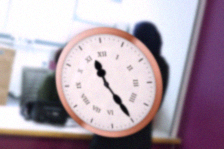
11:25
